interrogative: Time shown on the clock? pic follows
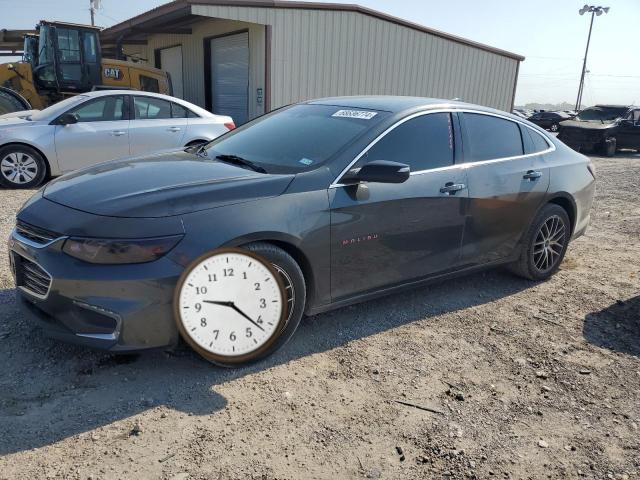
9:22
